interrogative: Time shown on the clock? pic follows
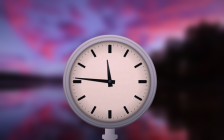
11:46
